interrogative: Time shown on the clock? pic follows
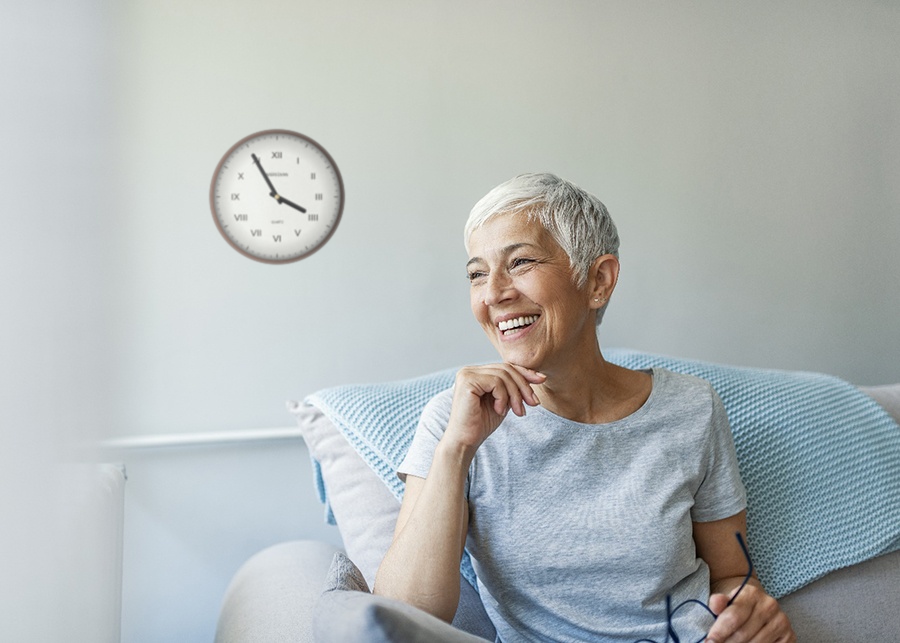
3:55
